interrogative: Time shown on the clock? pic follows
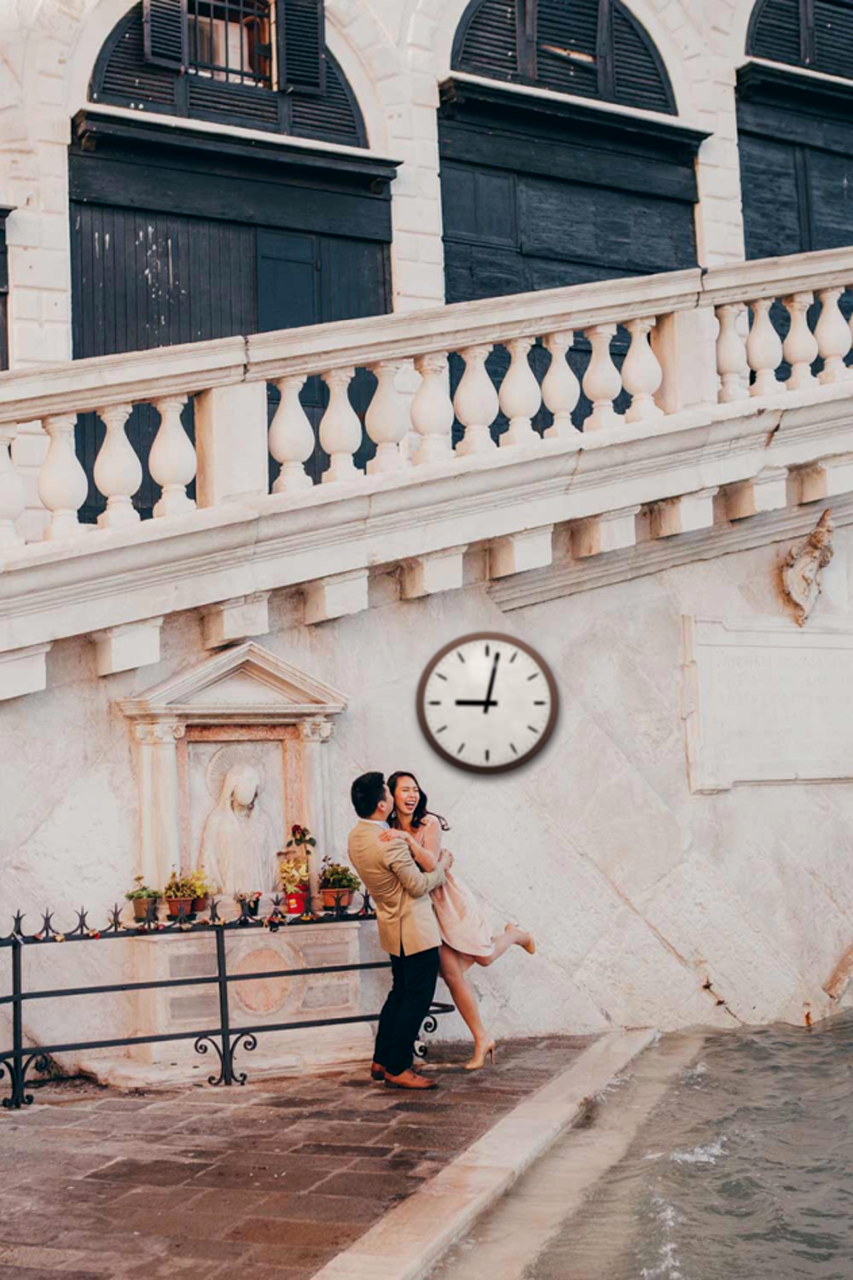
9:02
